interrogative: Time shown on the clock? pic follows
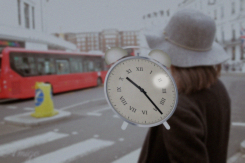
10:24
